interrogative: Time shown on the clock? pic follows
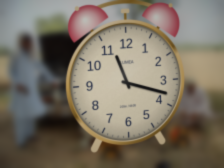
11:18
